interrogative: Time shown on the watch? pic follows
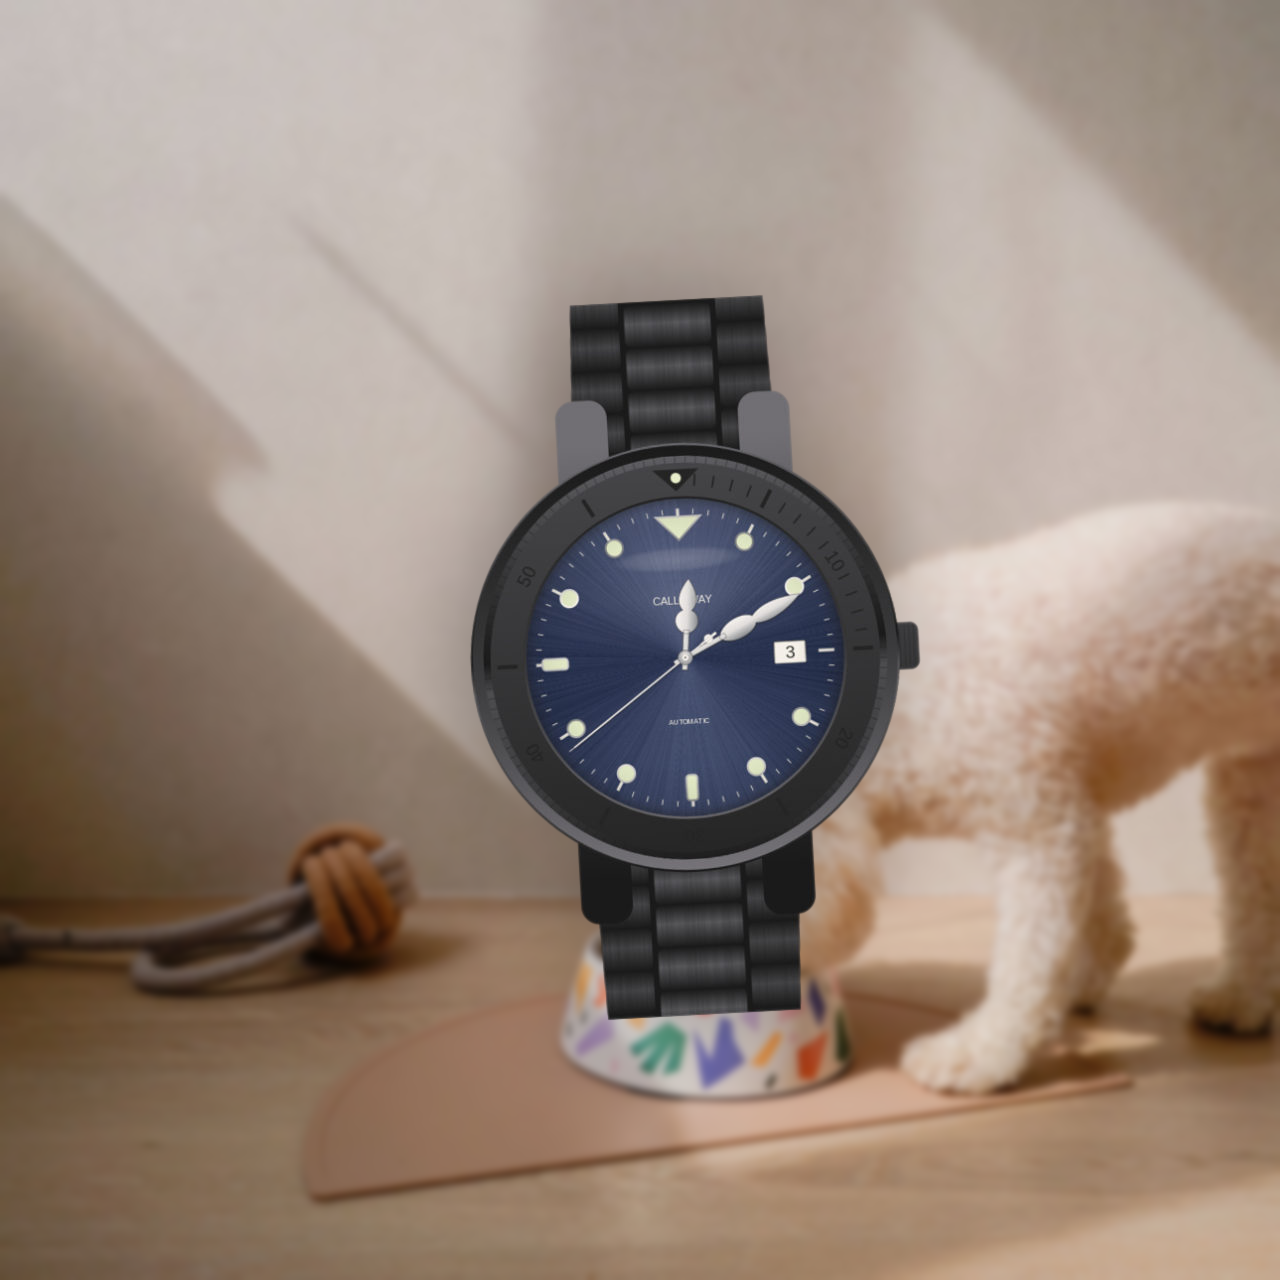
12:10:39
